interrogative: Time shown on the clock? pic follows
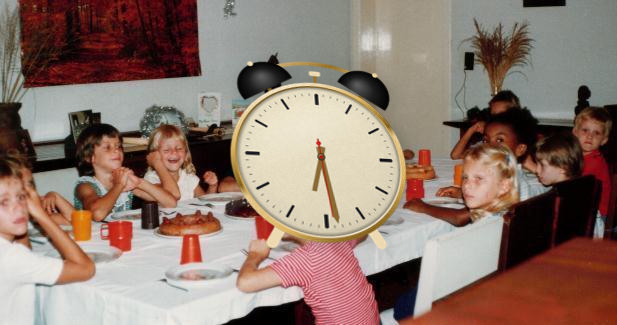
6:28:29
